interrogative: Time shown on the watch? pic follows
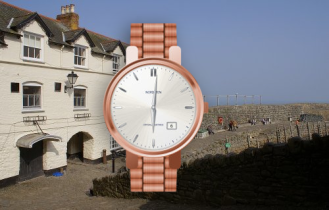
6:01
